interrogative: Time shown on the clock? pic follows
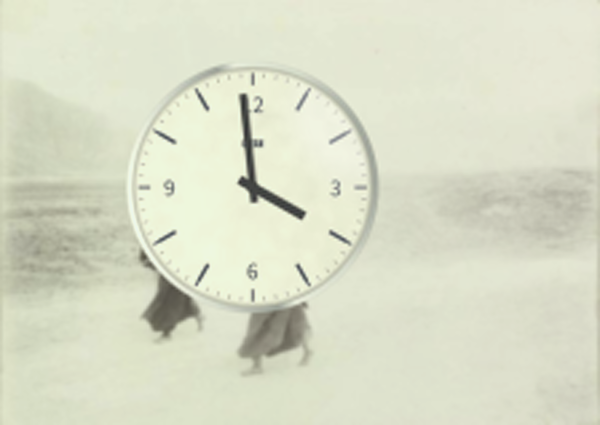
3:59
